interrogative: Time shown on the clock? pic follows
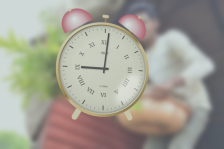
9:01
